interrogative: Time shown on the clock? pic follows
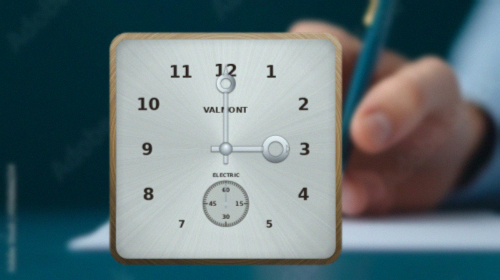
3:00
